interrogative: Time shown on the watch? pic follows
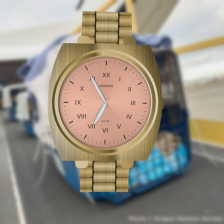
6:55
